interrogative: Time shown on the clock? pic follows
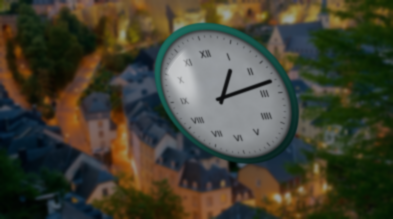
1:13
